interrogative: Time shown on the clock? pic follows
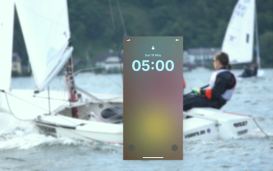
5:00
